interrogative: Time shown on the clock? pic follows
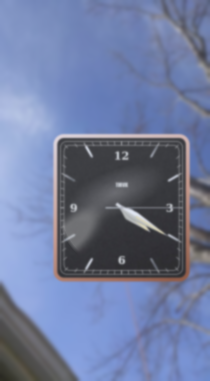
4:20:15
